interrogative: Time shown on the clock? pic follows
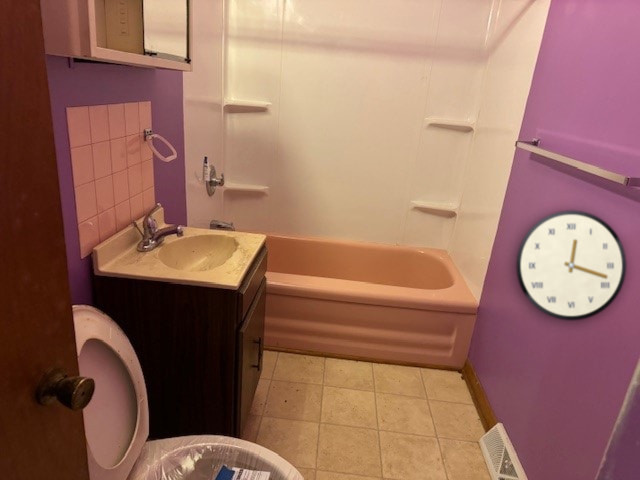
12:18
